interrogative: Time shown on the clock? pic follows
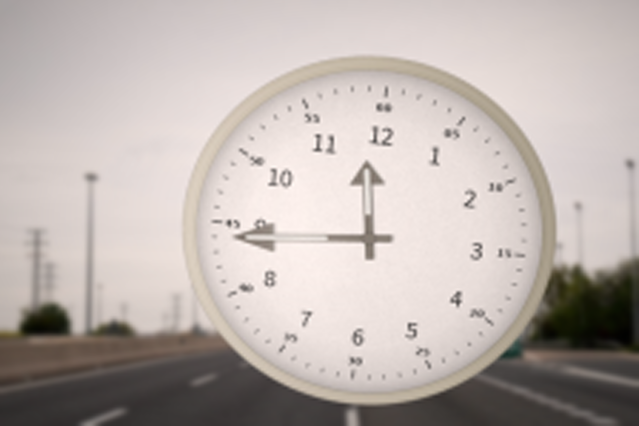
11:44
